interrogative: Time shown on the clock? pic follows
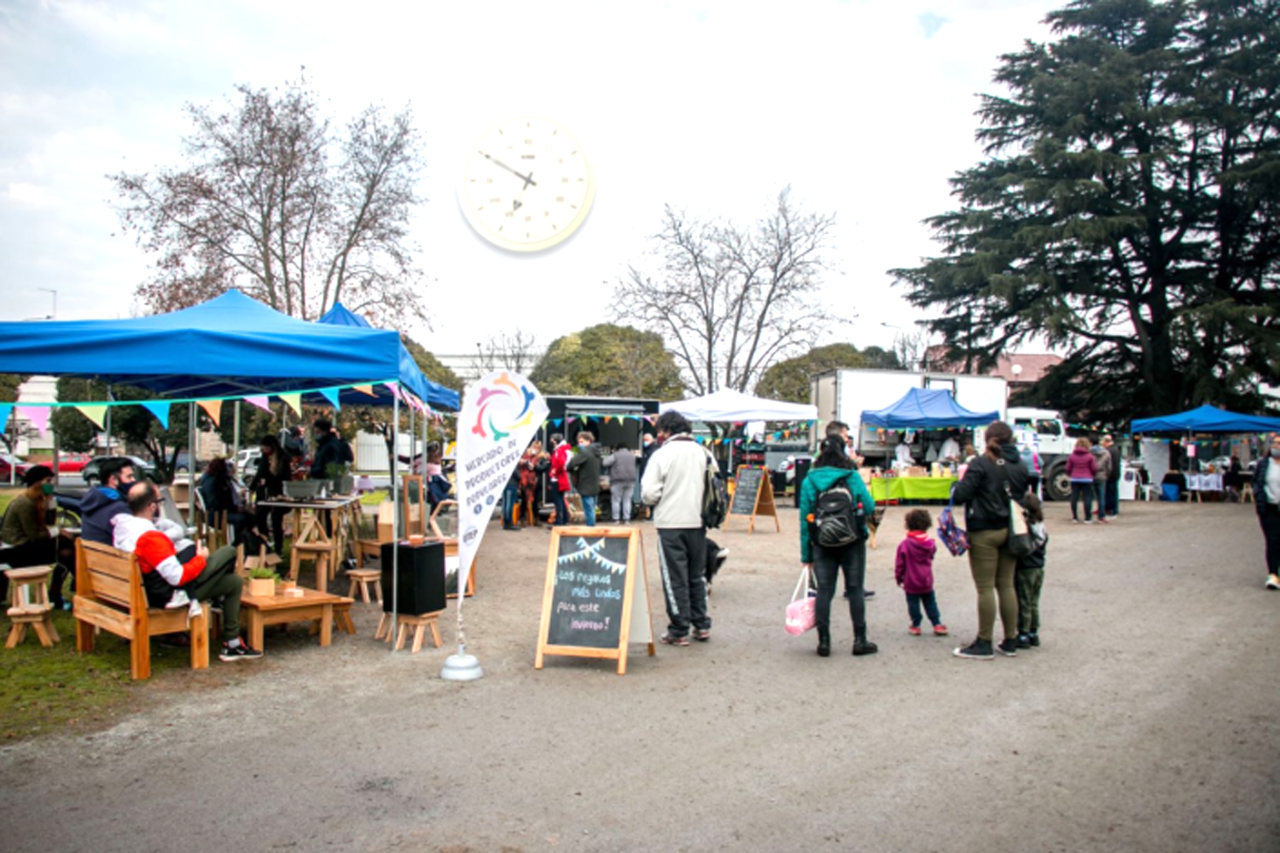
6:50
